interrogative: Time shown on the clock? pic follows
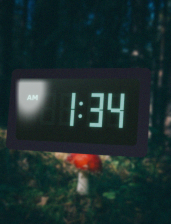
1:34
